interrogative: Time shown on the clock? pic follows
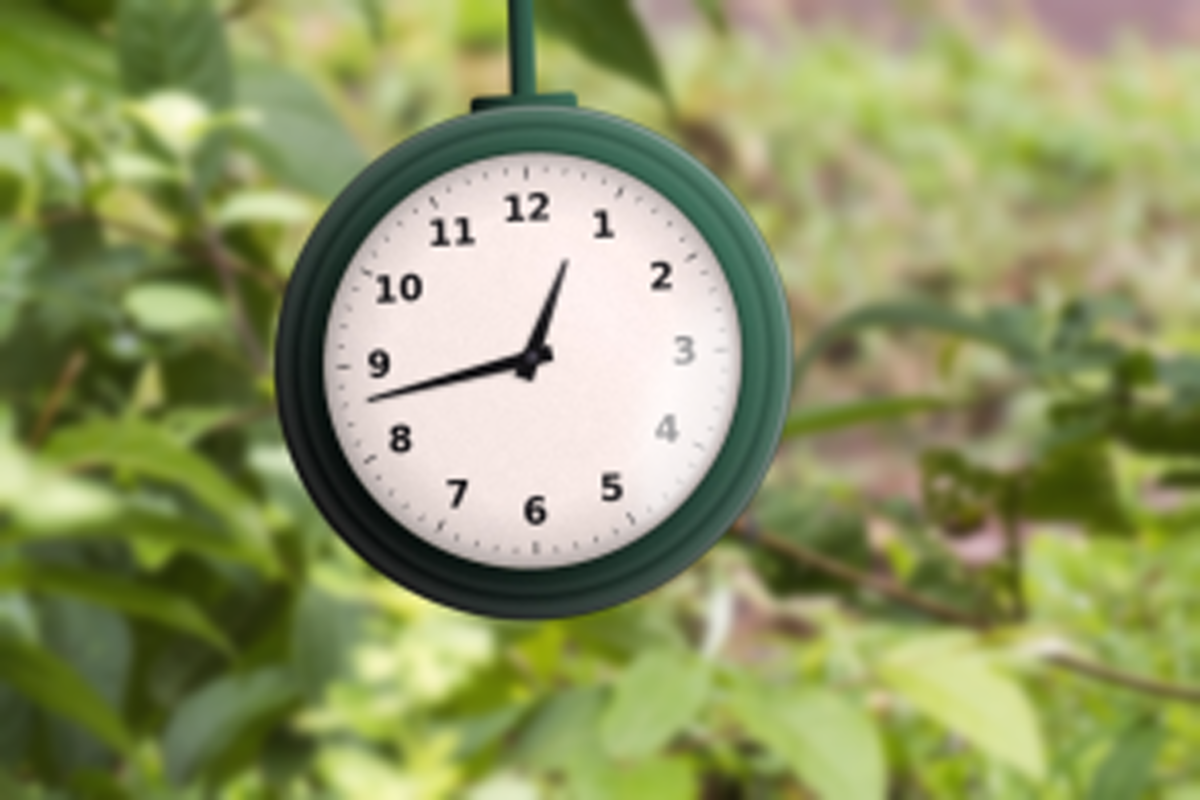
12:43
